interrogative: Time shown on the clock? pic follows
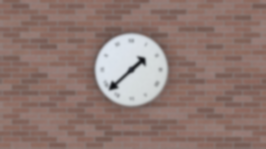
1:38
